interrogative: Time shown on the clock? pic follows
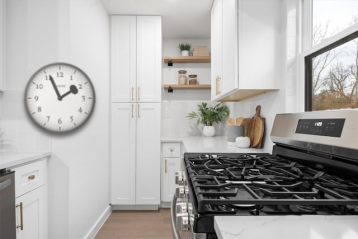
1:56
